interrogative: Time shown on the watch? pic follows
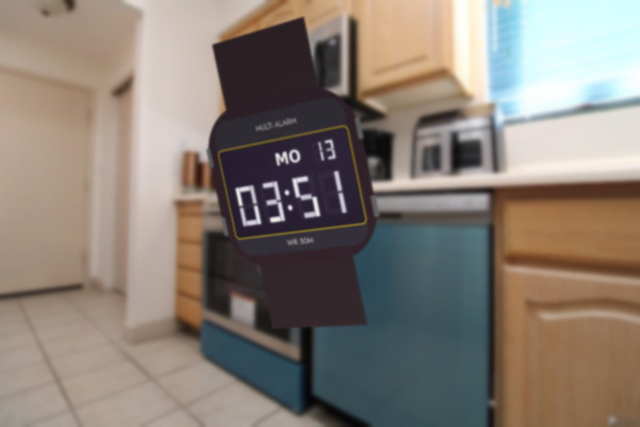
3:51
